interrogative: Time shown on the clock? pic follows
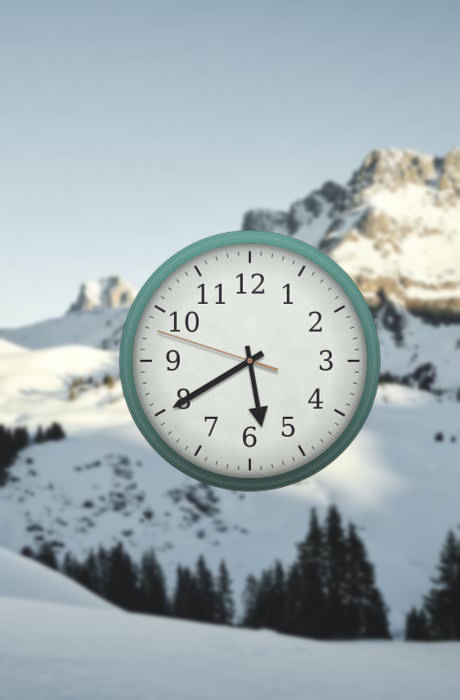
5:39:48
